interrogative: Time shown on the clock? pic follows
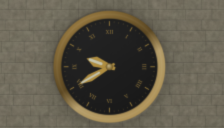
9:40
